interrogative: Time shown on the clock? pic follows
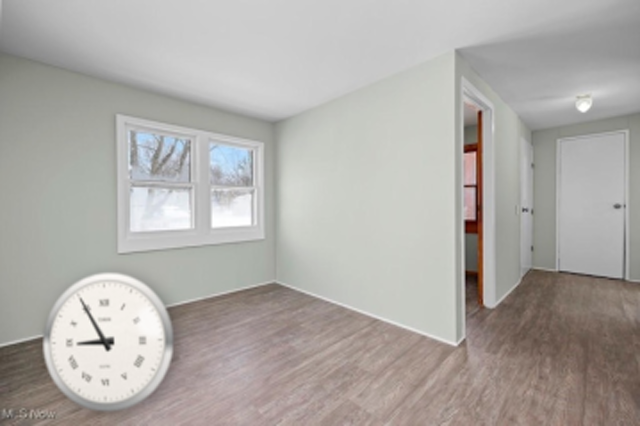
8:55
